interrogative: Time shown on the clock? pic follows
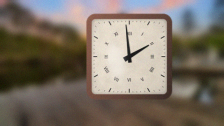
1:59
